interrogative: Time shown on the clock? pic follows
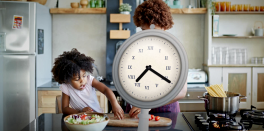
7:20
